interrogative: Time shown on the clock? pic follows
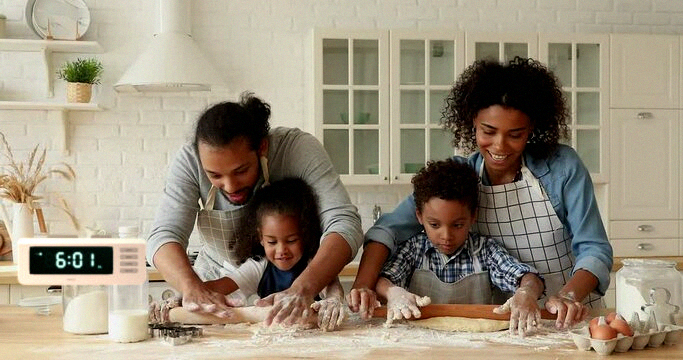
6:01
